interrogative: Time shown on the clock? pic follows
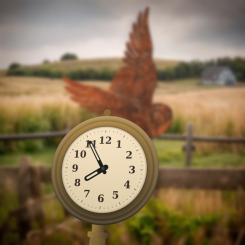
7:55
